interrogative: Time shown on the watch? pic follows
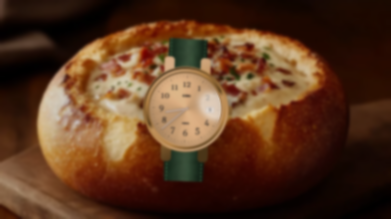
8:38
